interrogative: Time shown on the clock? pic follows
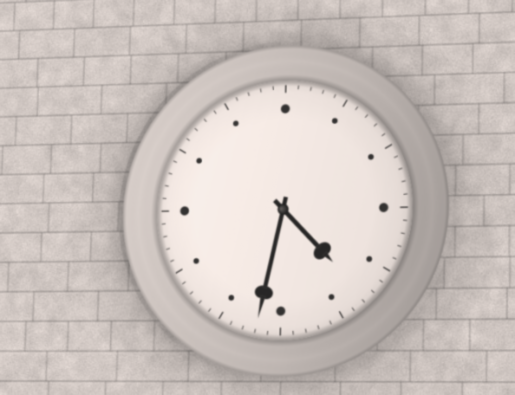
4:32
